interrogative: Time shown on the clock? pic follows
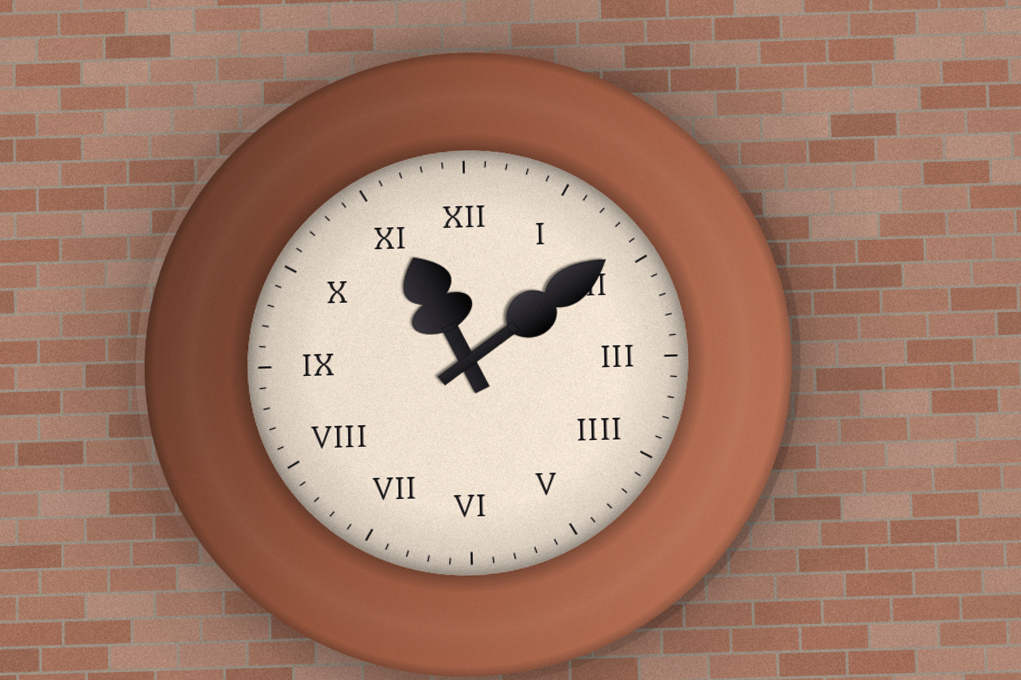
11:09
